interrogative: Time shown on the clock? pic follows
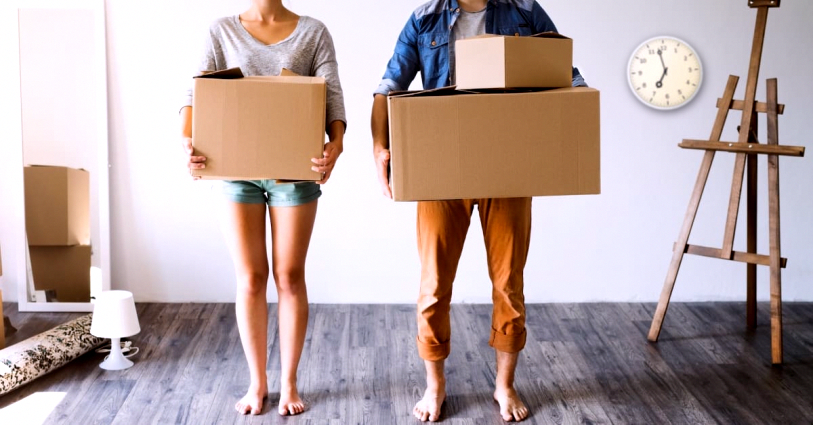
6:58
